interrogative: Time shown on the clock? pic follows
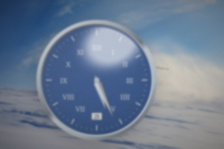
5:26
